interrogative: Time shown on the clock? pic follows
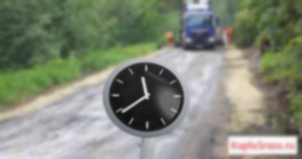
11:39
